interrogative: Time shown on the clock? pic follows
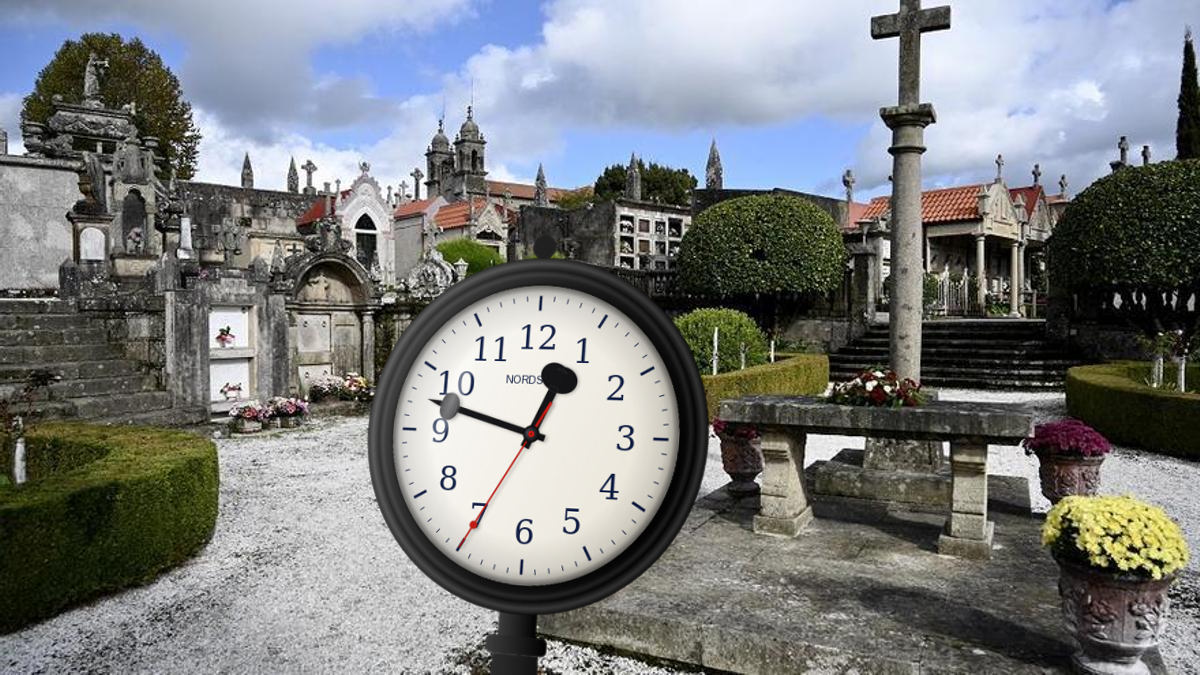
12:47:35
